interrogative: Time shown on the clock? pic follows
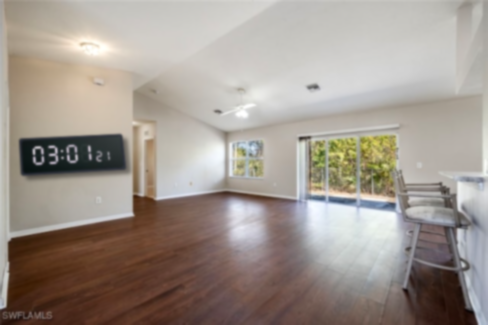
3:01
